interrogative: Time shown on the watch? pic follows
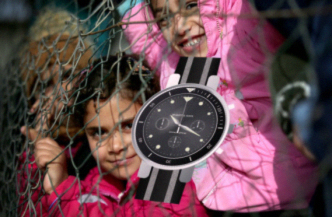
10:19
